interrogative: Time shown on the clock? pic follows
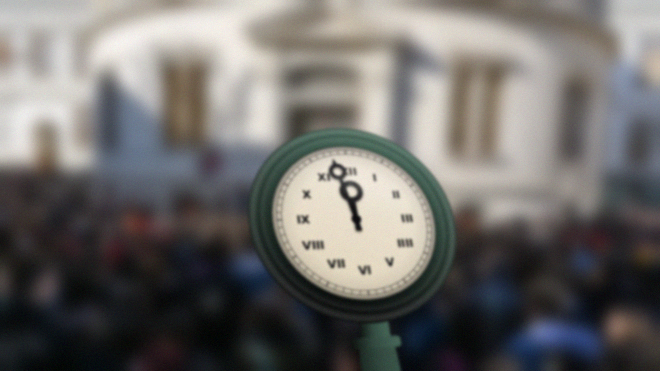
11:58
